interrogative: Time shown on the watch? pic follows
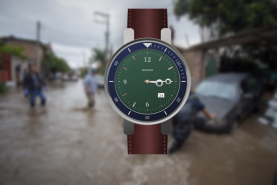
3:15
